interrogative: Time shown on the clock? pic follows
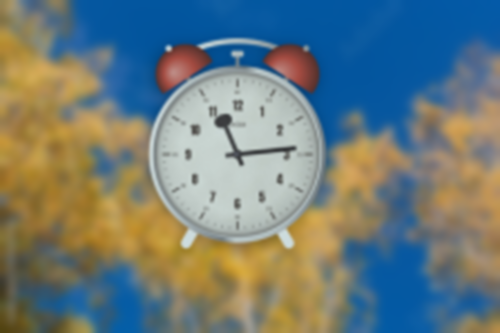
11:14
